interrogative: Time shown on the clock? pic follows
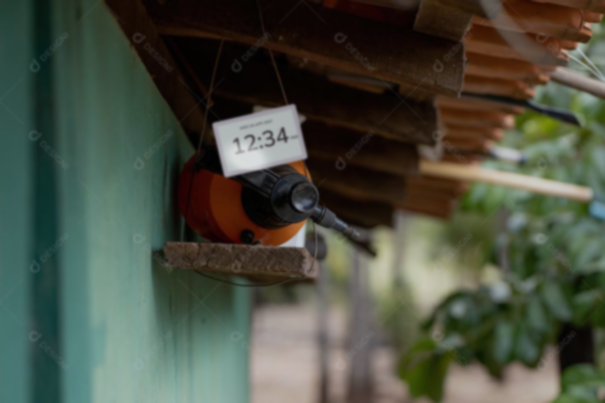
12:34
